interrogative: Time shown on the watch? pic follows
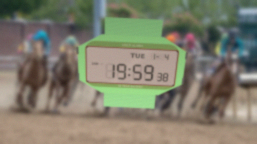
19:59
